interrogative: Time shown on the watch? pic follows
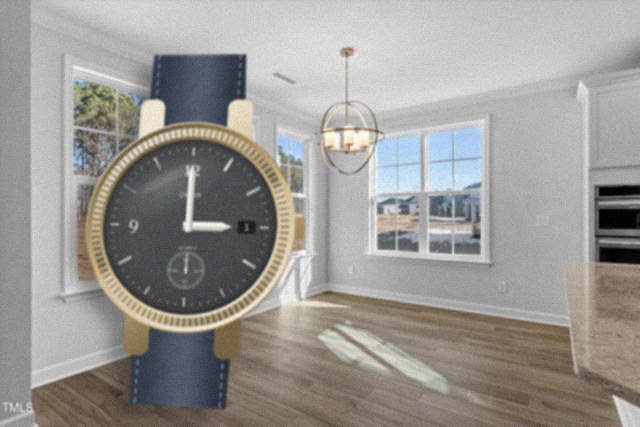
3:00
